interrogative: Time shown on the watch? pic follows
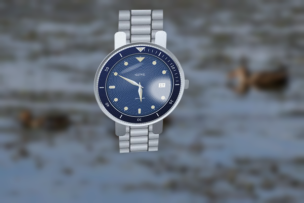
5:50
